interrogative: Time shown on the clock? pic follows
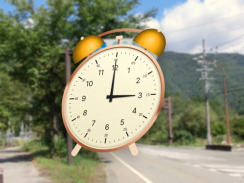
3:00
